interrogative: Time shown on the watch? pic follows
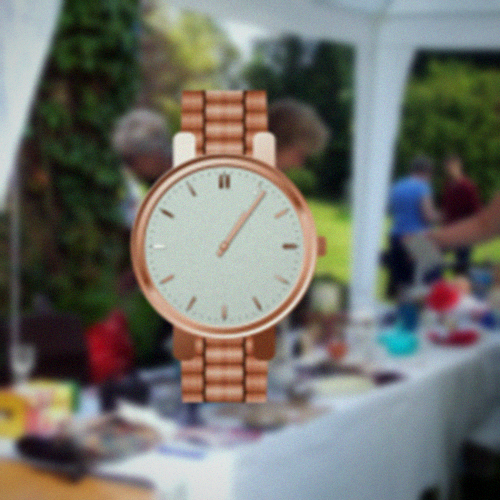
1:06
